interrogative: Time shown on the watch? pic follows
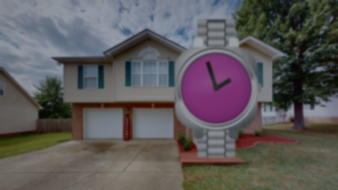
1:57
